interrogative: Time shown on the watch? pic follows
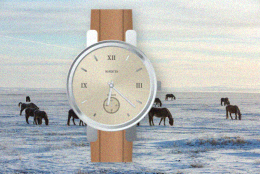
6:22
